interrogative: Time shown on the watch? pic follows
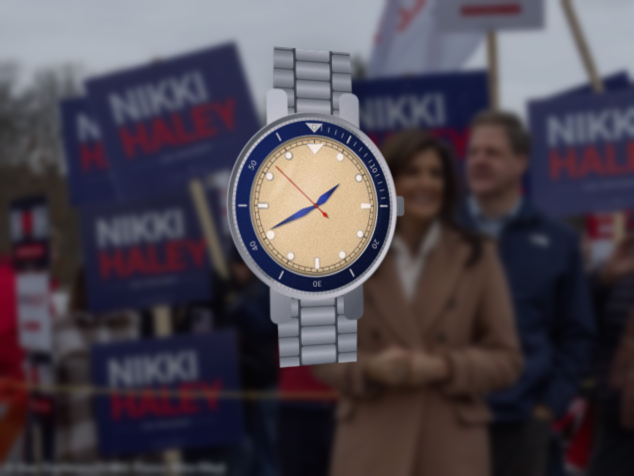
1:40:52
